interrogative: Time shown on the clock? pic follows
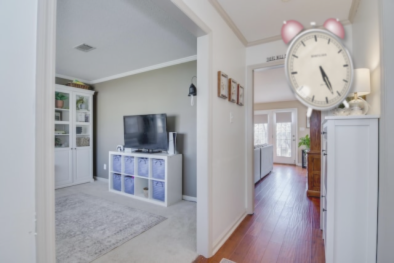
5:27
